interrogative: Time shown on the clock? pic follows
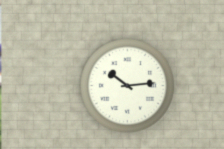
10:14
